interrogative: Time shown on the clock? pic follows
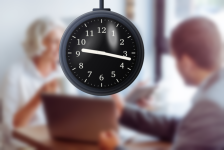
9:17
